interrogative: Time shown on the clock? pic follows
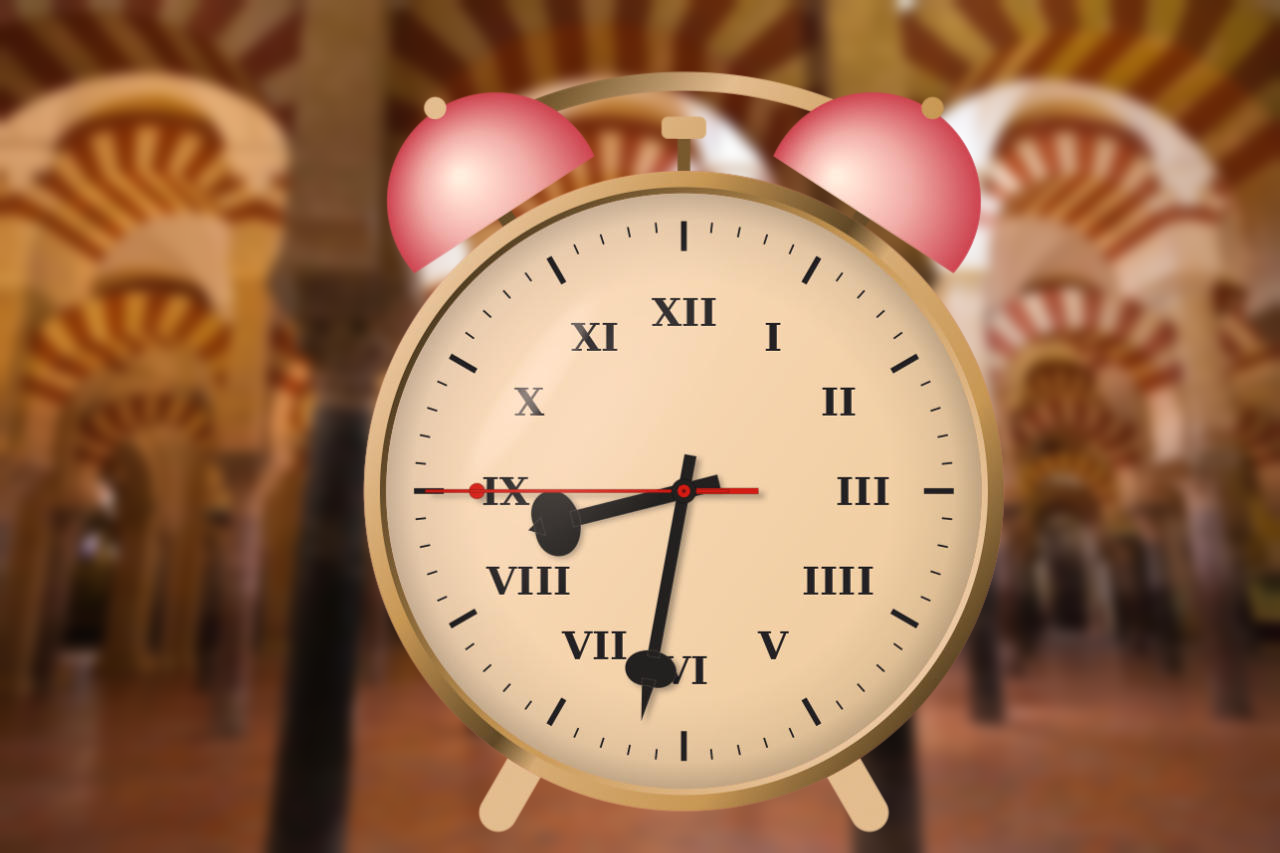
8:31:45
